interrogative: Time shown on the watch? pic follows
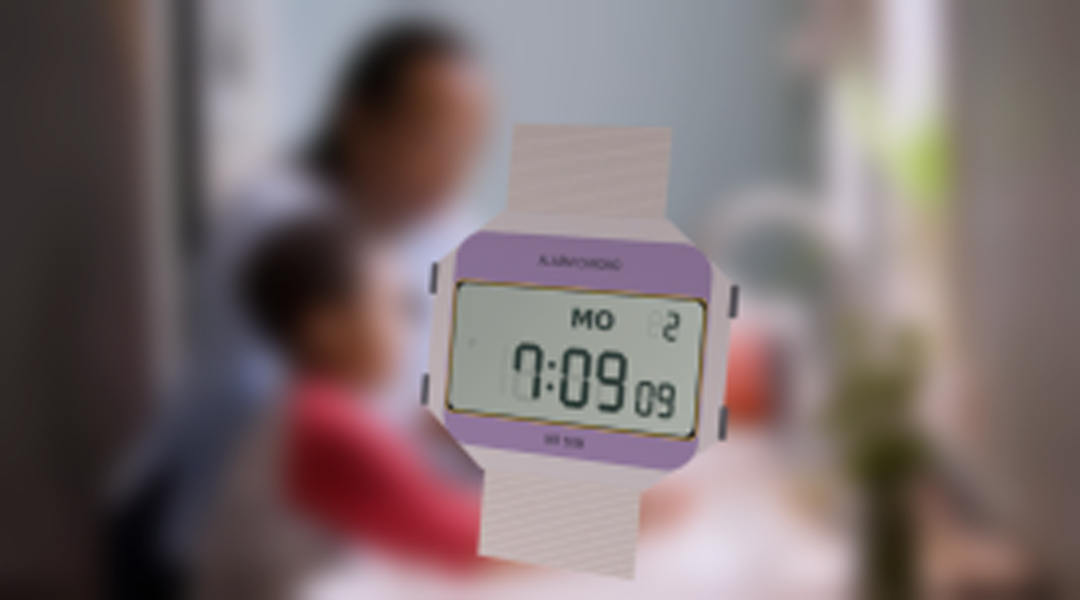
7:09:09
